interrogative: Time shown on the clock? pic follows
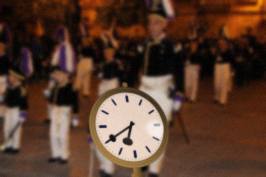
6:40
